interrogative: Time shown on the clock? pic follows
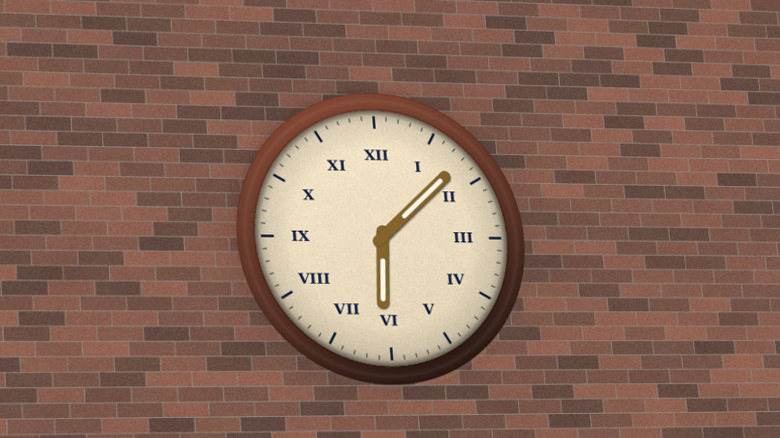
6:08
